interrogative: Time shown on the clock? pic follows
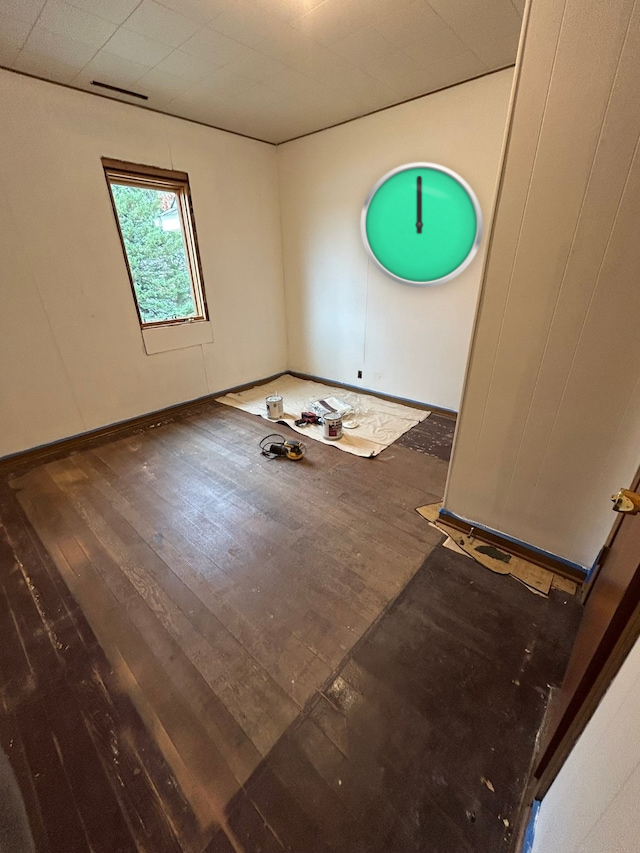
12:00
